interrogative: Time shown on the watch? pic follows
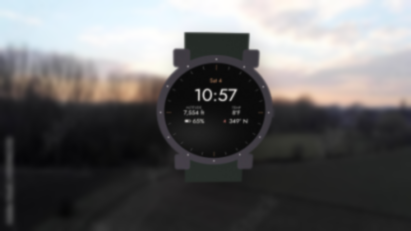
10:57
